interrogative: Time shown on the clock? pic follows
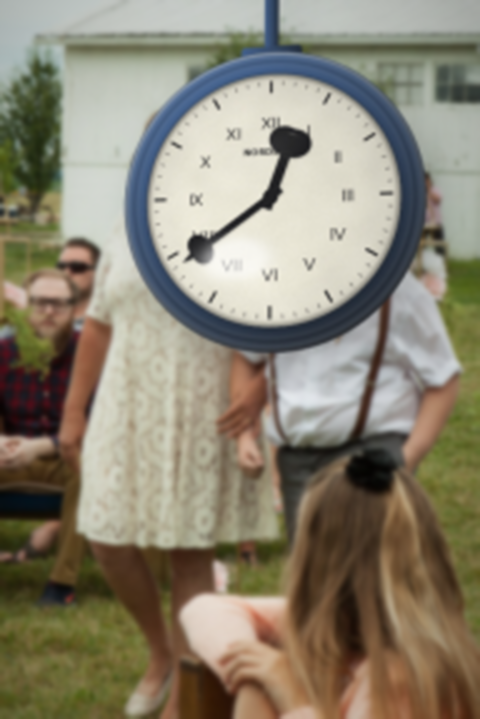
12:39
